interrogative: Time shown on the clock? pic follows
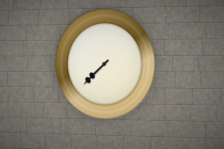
7:38
